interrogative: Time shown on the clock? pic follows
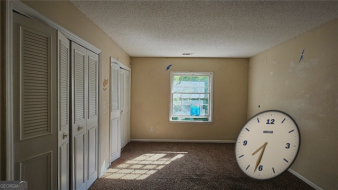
7:32
